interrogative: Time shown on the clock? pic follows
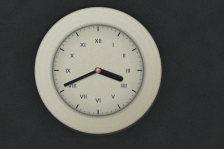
3:41
